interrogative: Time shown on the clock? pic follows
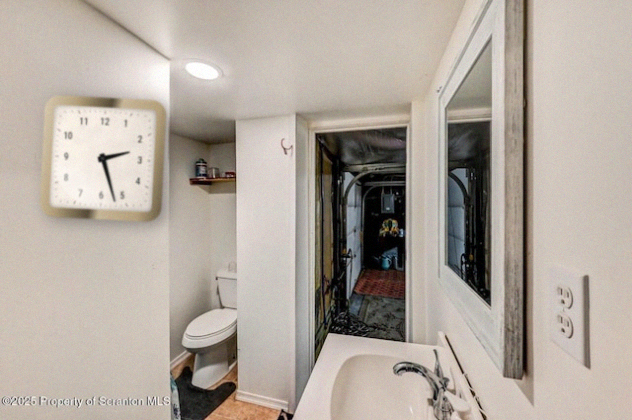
2:27
